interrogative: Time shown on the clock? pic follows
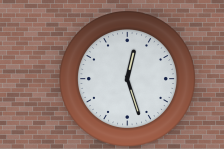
12:27
